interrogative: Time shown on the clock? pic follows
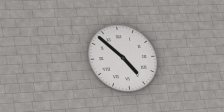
4:53
